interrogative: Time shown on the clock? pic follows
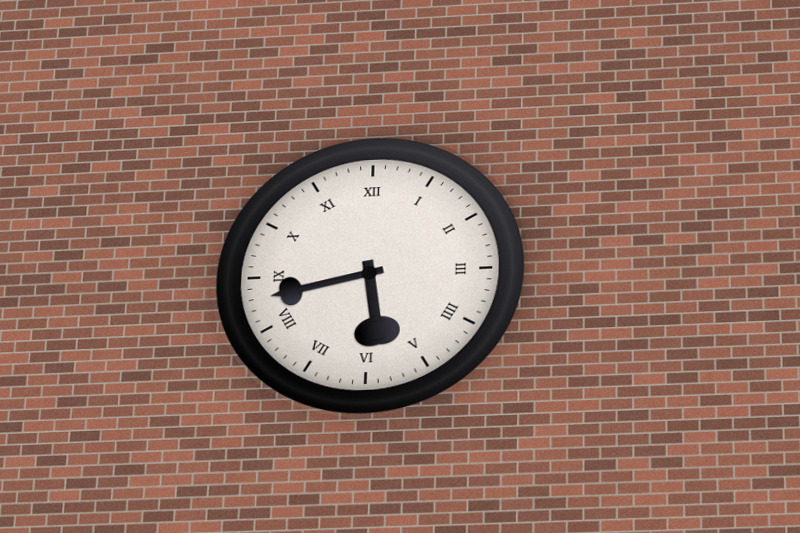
5:43
